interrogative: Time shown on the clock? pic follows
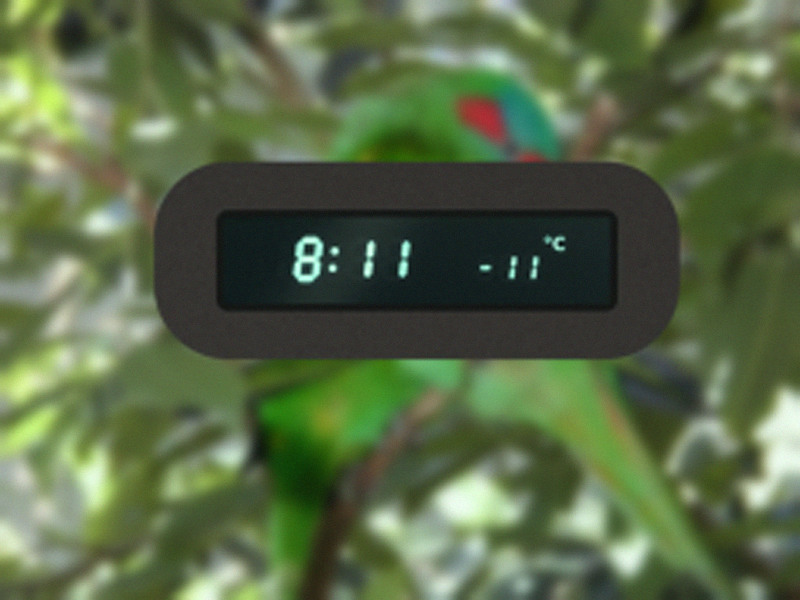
8:11
